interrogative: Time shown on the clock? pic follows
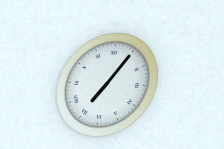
7:05
